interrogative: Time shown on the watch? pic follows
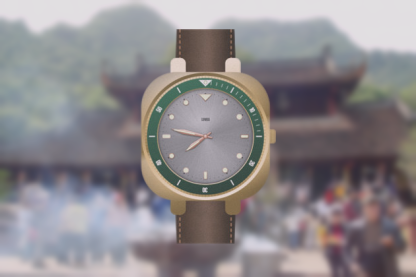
7:47
